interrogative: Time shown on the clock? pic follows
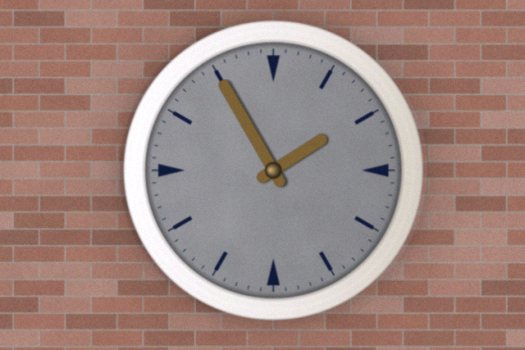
1:55
